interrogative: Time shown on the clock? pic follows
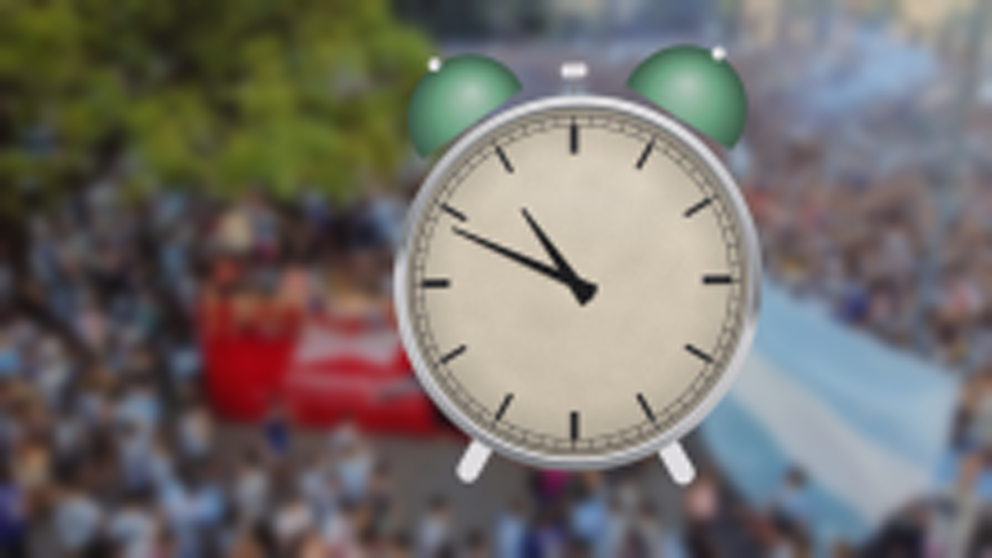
10:49
